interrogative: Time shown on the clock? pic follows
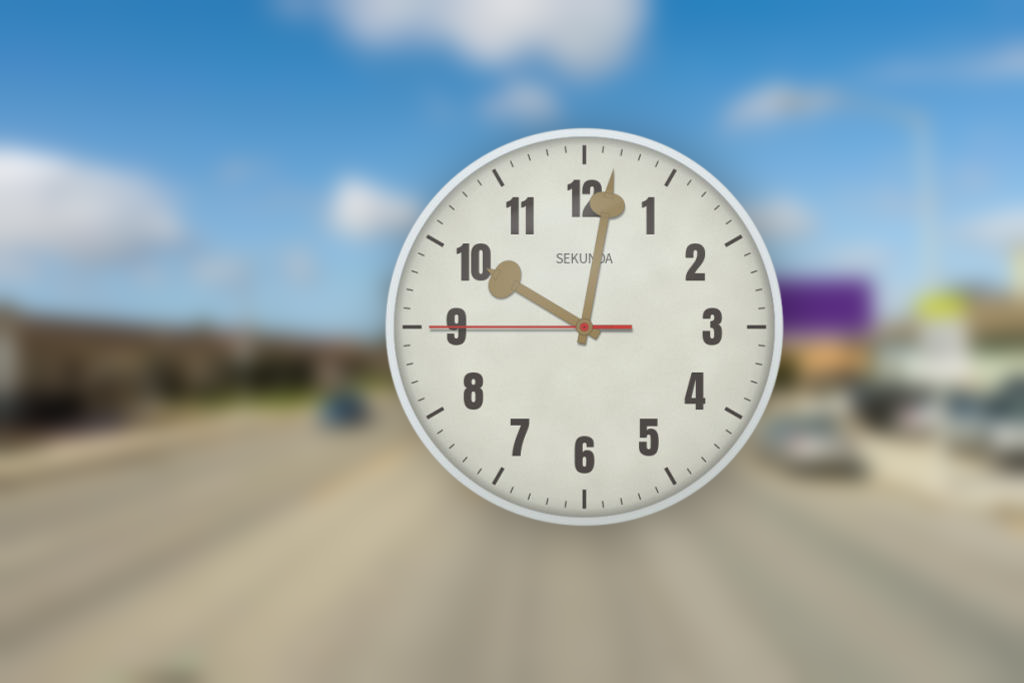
10:01:45
